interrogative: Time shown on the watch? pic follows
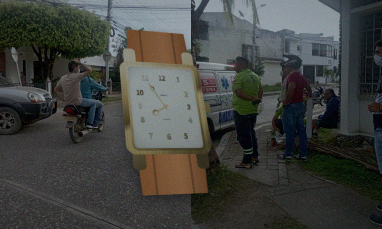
7:55
